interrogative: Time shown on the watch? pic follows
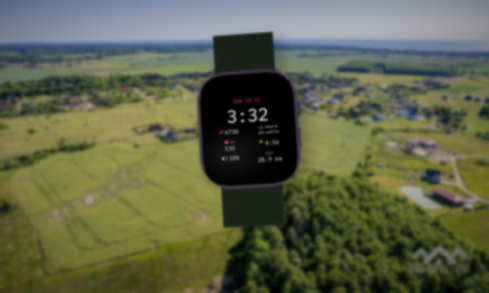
3:32
